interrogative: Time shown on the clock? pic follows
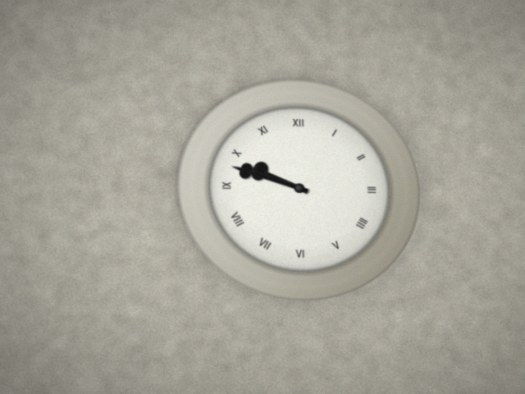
9:48
